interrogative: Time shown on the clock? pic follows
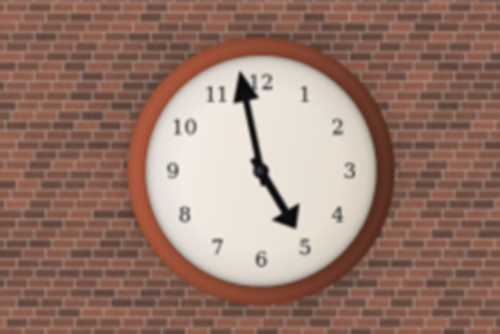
4:58
